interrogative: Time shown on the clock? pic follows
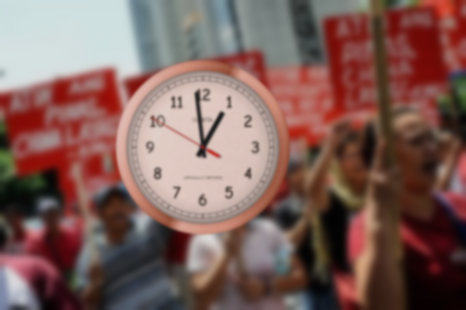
12:58:50
